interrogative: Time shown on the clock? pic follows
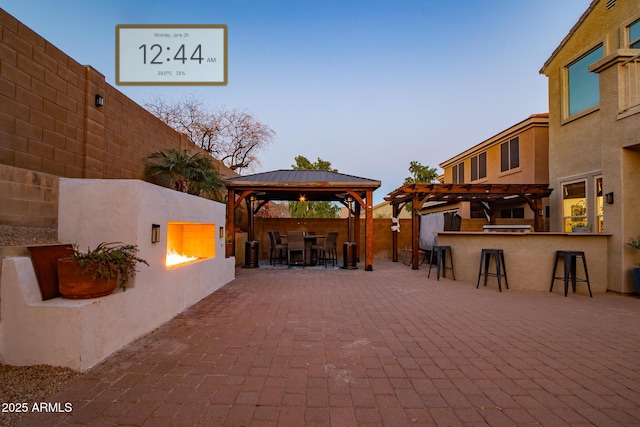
12:44
